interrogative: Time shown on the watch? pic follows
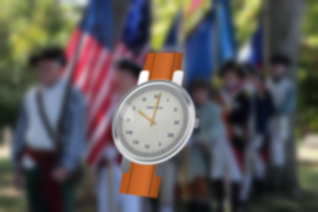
10:01
